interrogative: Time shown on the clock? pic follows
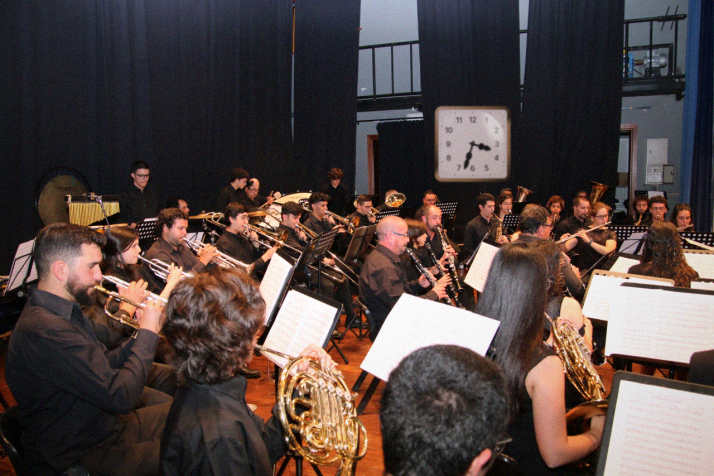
3:33
